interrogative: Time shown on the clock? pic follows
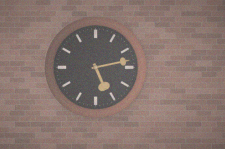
5:13
